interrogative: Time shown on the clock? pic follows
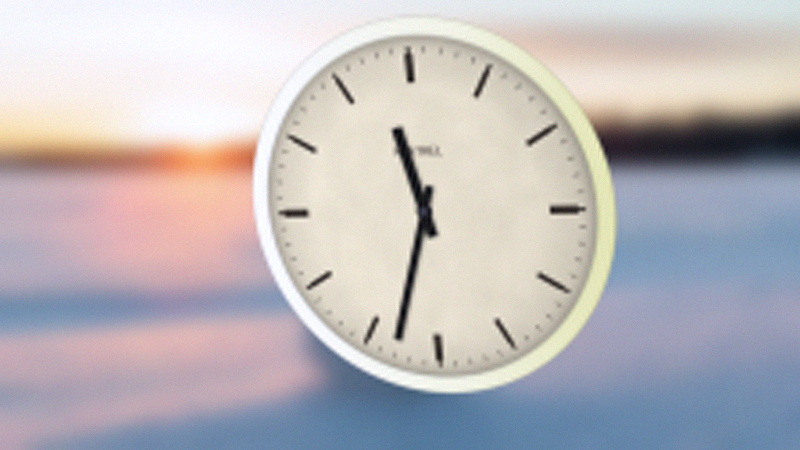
11:33
